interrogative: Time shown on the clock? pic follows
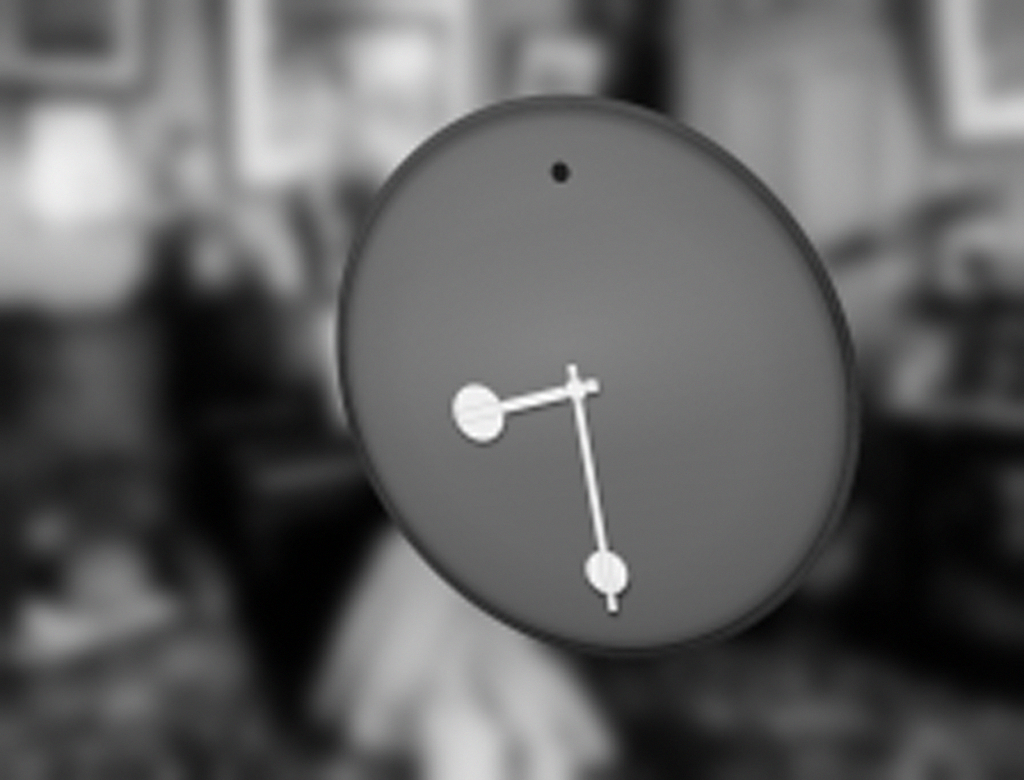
8:29
